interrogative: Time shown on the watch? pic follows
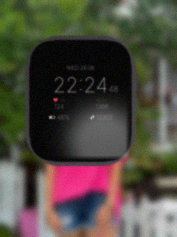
22:24
